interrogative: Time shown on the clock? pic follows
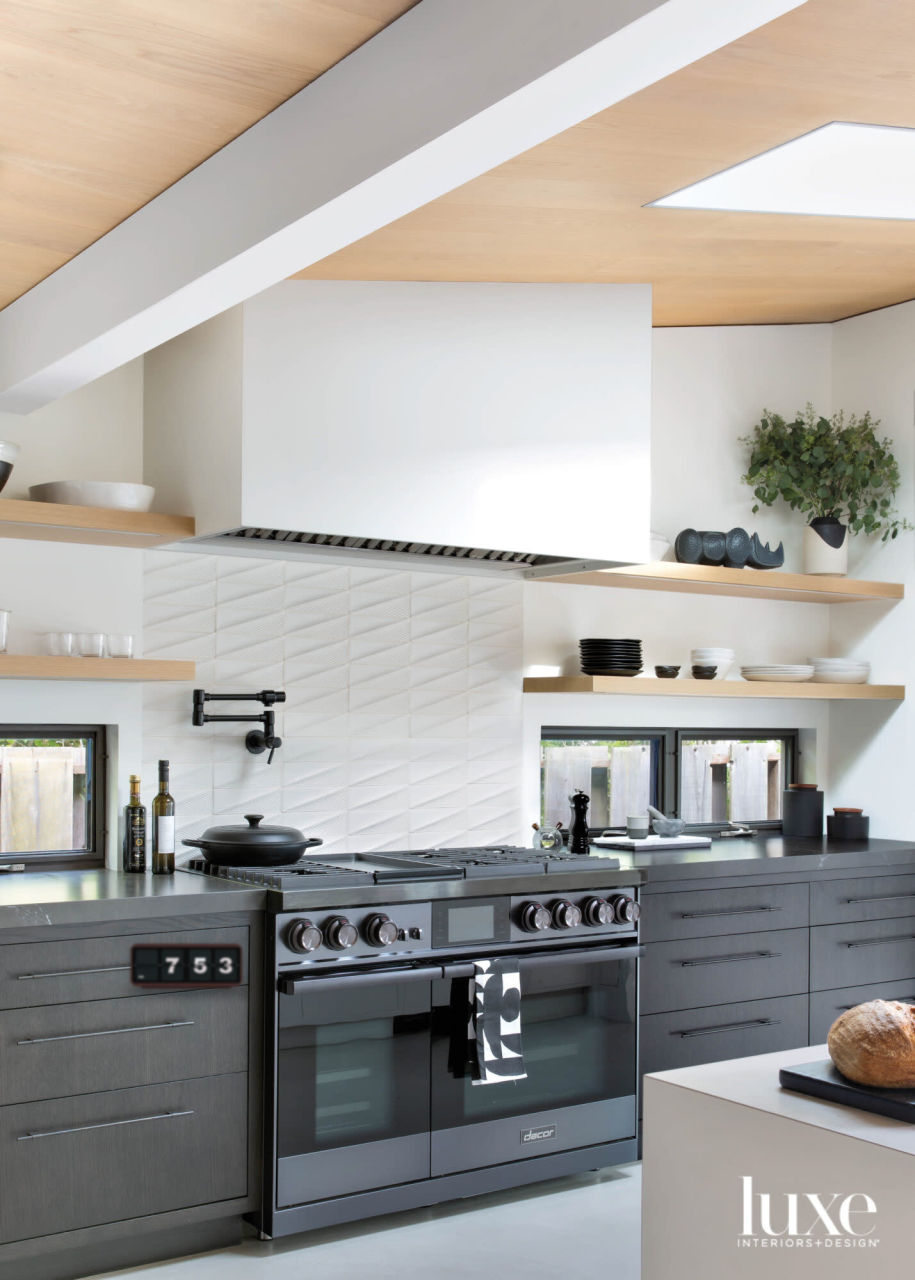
7:53
